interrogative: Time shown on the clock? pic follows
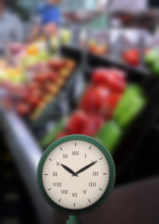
10:10
